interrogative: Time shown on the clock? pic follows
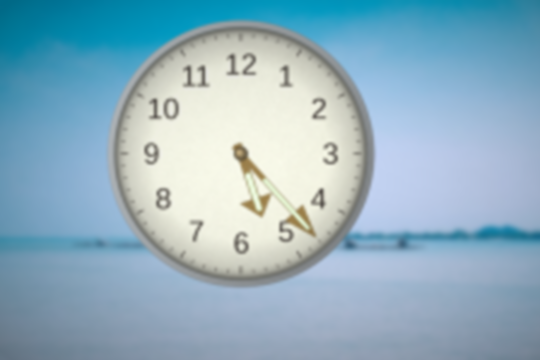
5:23
